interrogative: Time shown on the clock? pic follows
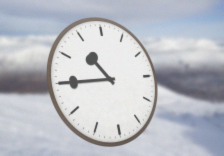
10:45
